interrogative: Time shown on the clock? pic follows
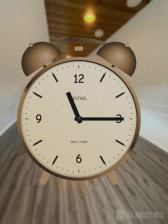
11:15
